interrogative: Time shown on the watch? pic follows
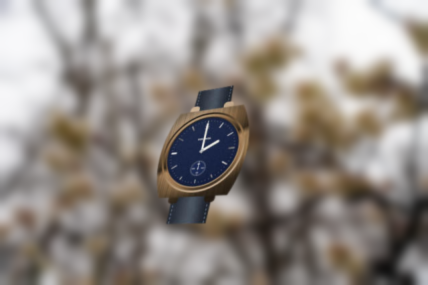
2:00
